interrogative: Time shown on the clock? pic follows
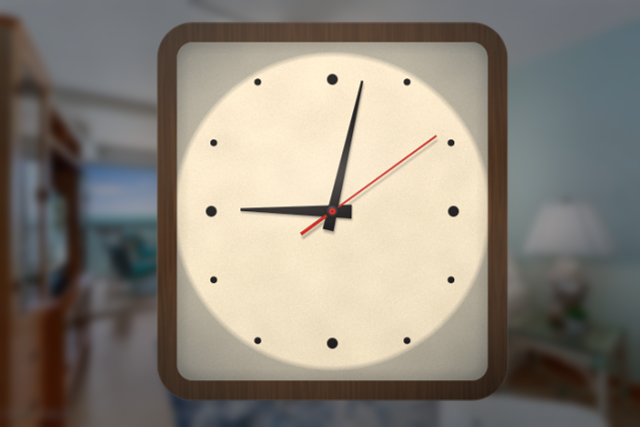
9:02:09
